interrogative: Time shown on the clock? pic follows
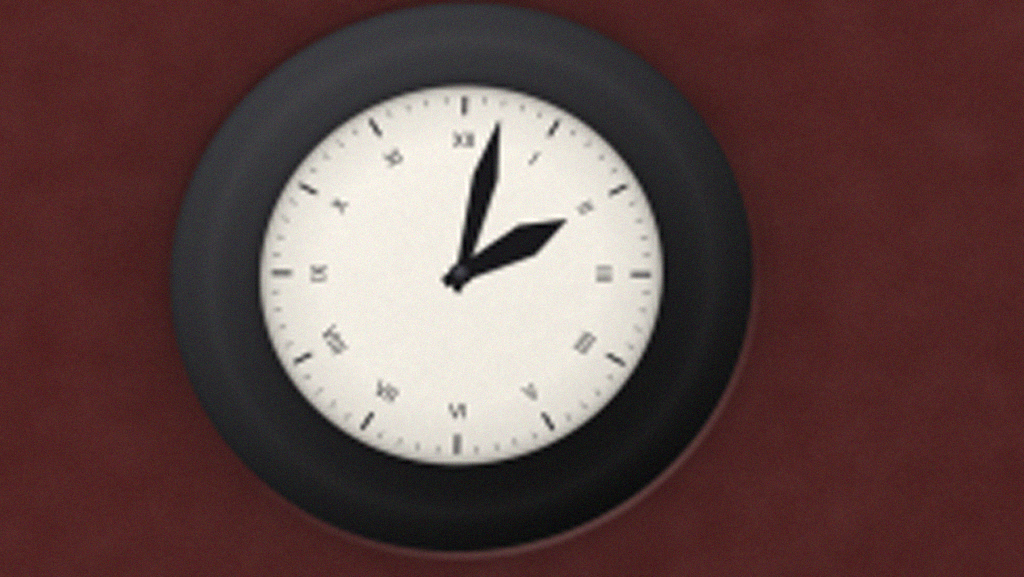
2:02
